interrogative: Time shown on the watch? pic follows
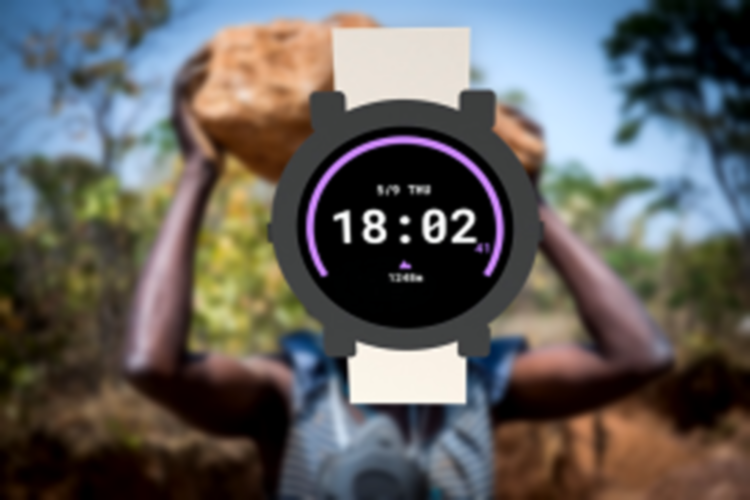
18:02
